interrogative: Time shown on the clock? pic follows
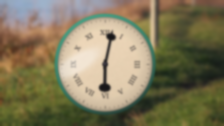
6:02
